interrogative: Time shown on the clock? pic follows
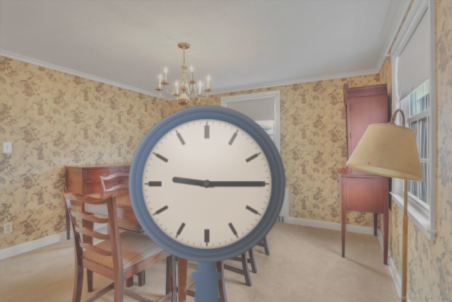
9:15
